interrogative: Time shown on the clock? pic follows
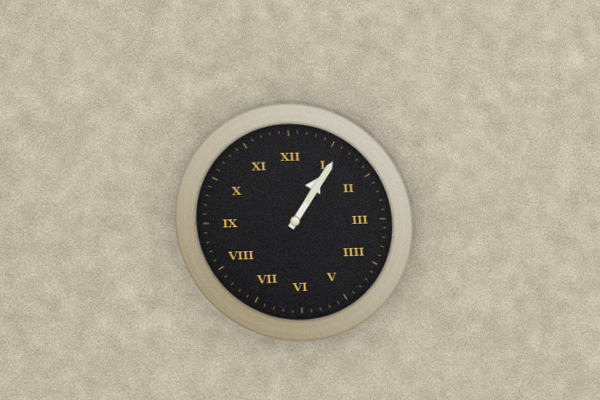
1:06
